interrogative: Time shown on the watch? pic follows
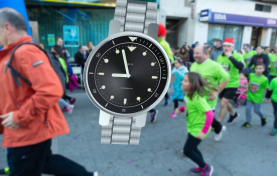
8:57
